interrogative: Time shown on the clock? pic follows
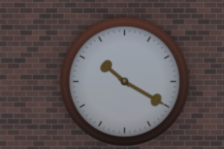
10:20
